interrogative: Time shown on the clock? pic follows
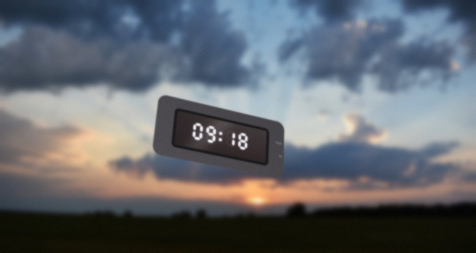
9:18
